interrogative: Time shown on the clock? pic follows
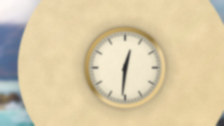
12:31
